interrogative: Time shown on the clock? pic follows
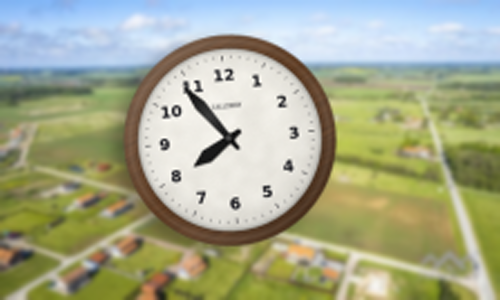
7:54
